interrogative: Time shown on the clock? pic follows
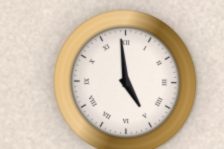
4:59
